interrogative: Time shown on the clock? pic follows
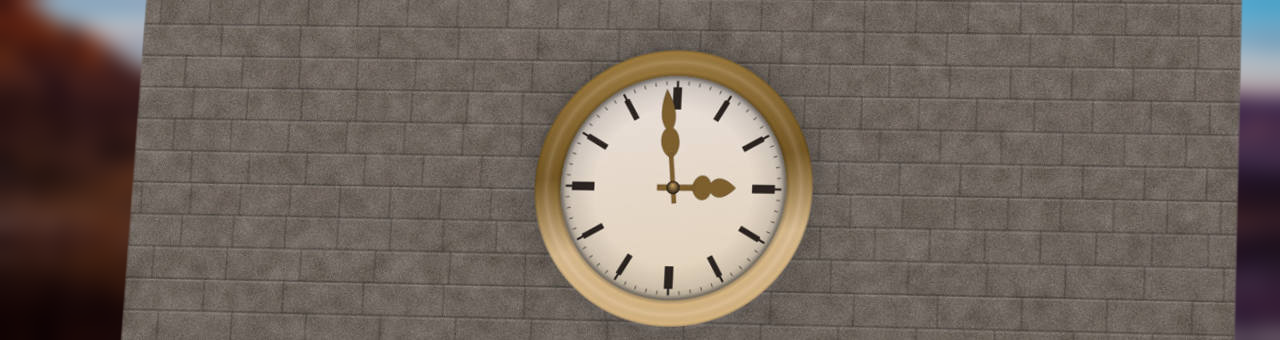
2:59
